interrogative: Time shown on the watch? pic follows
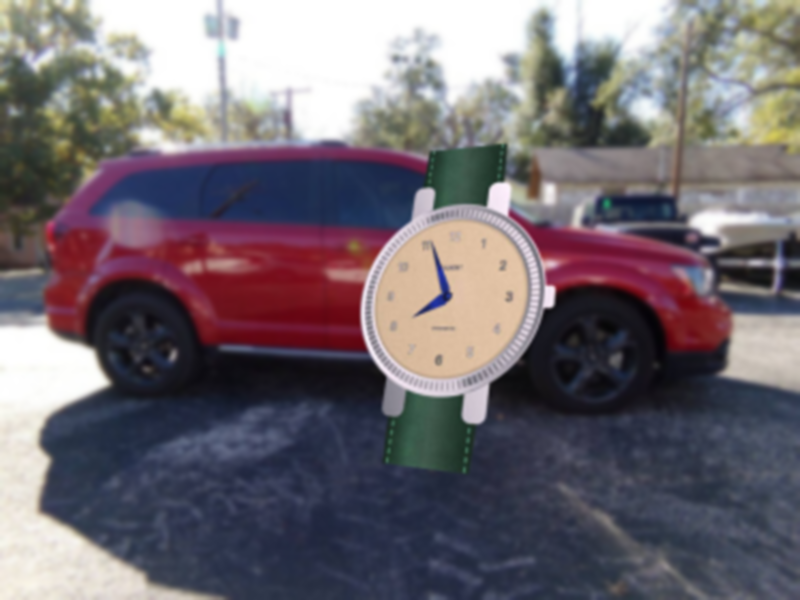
7:56
